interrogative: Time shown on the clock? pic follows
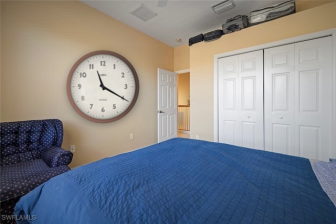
11:20
